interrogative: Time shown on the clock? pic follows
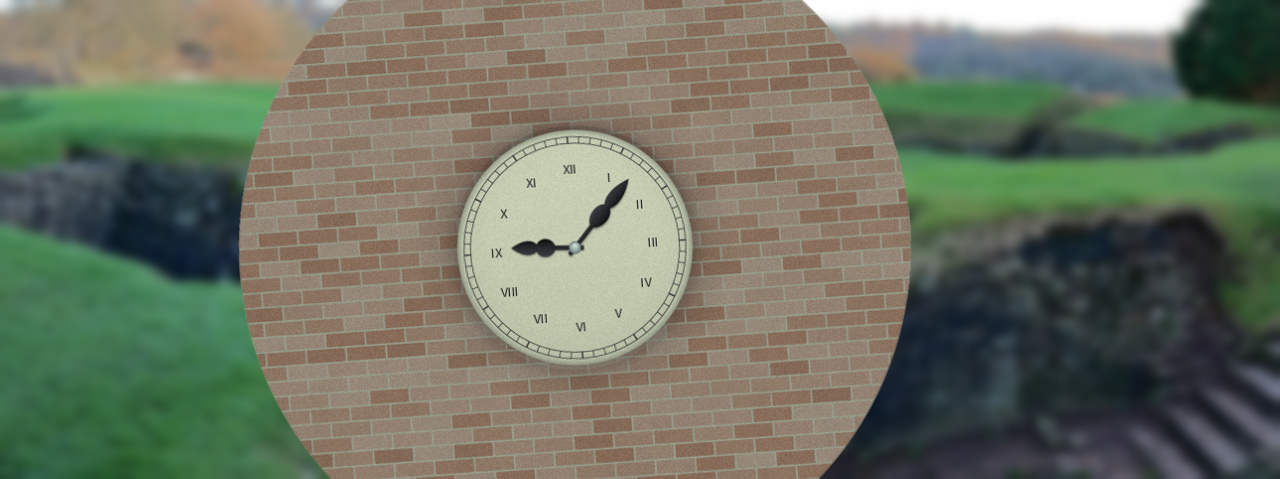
9:07
